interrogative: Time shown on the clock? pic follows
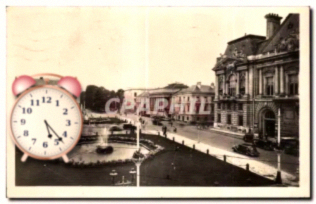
5:23
